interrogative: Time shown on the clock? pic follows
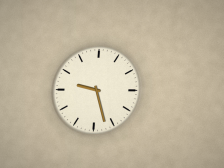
9:27
